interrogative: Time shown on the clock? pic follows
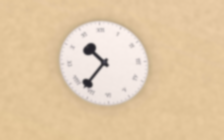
10:37
